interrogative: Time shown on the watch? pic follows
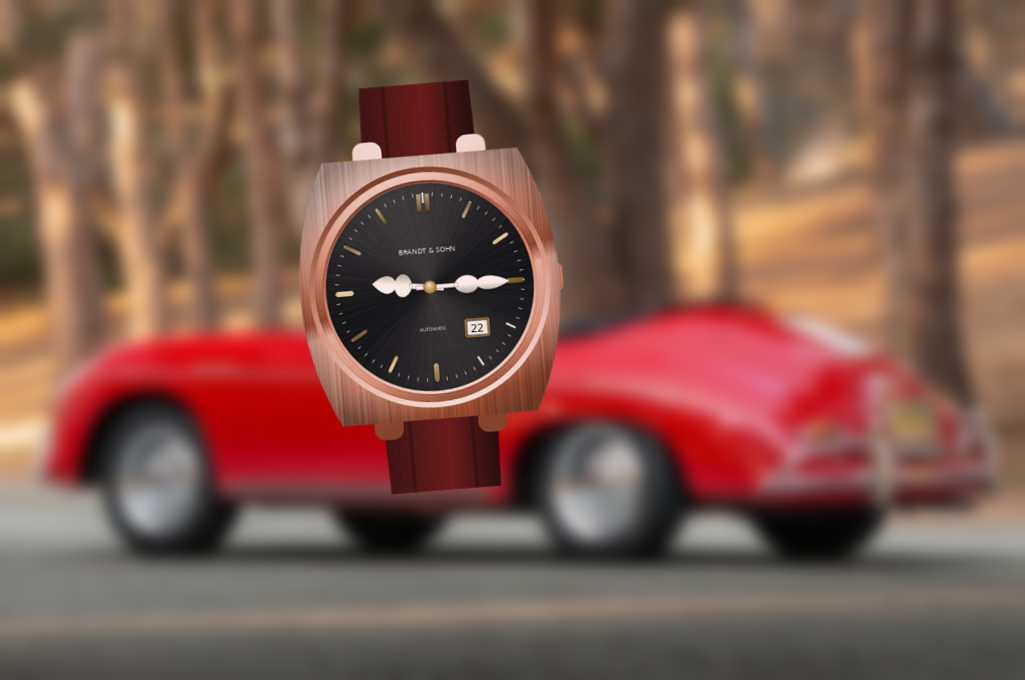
9:15
